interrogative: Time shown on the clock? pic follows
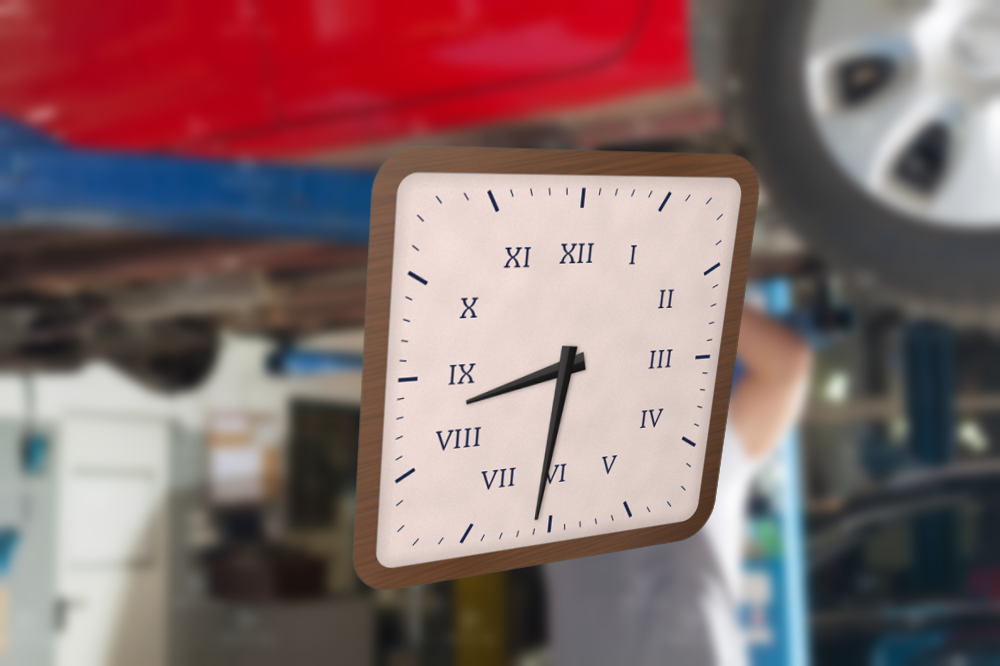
8:31
